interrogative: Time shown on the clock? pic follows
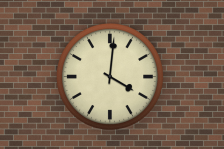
4:01
